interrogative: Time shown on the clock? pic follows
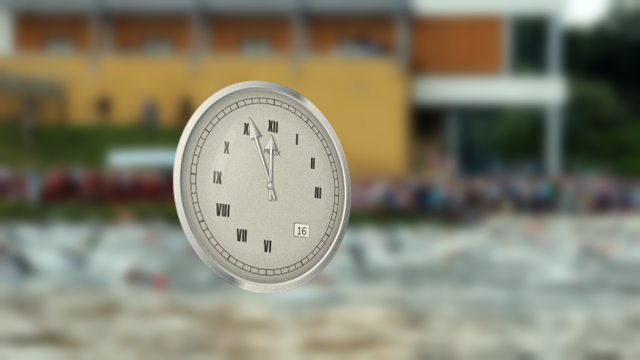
11:56
